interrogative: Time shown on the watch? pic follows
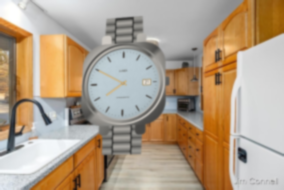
7:50
